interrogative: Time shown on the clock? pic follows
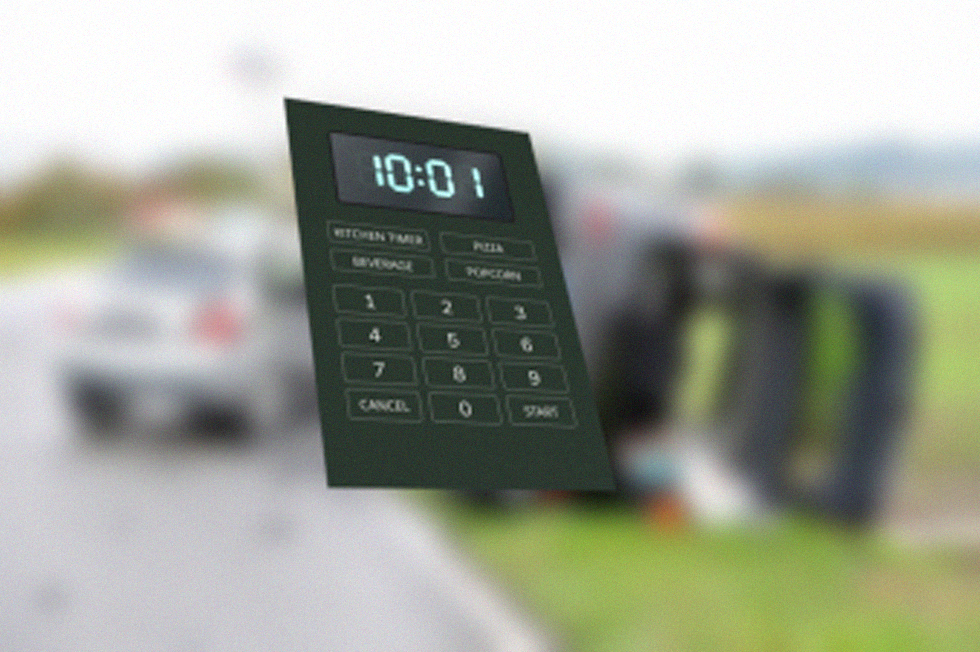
10:01
